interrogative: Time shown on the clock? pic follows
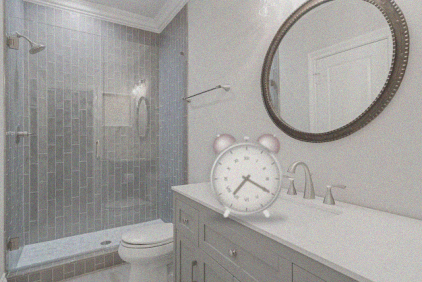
7:20
